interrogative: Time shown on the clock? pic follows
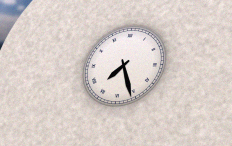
7:26
